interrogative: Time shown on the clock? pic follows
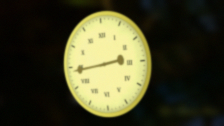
2:44
